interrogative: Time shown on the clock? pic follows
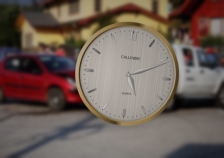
5:11
